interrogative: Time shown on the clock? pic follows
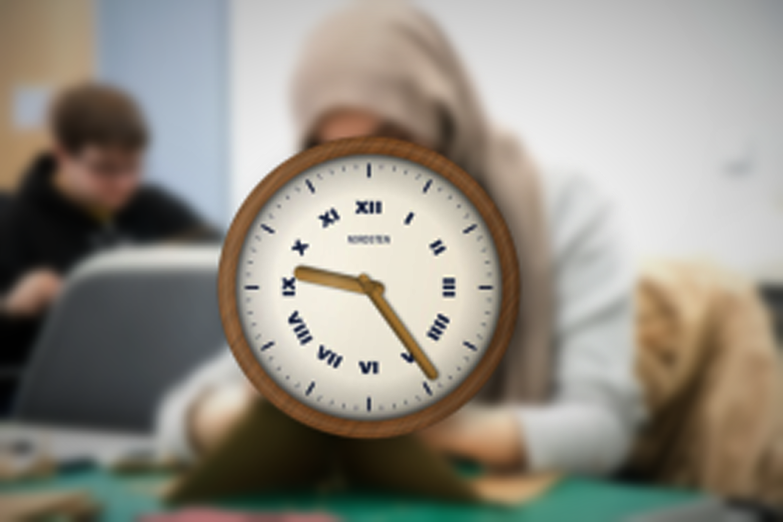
9:24
